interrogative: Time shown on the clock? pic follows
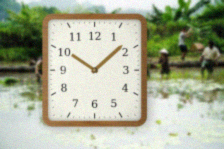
10:08
